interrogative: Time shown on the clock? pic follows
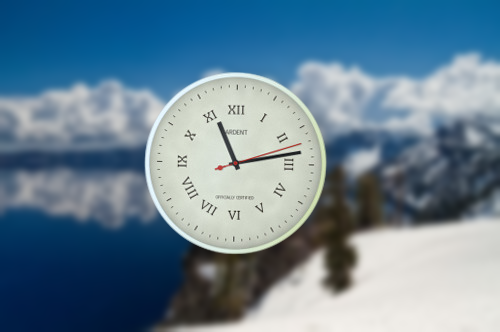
11:13:12
